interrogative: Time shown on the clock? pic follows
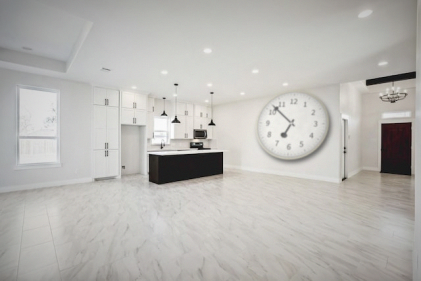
6:52
